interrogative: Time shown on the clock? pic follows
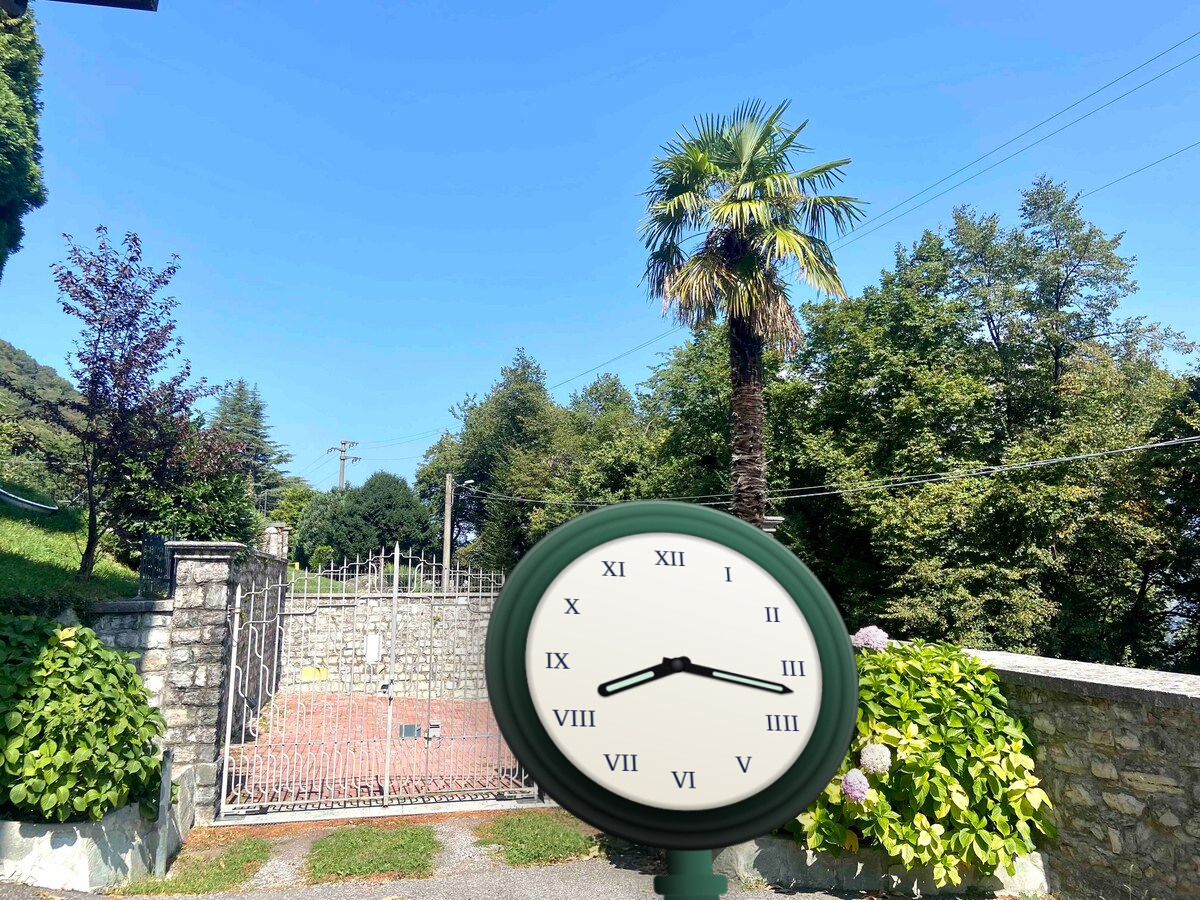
8:17
